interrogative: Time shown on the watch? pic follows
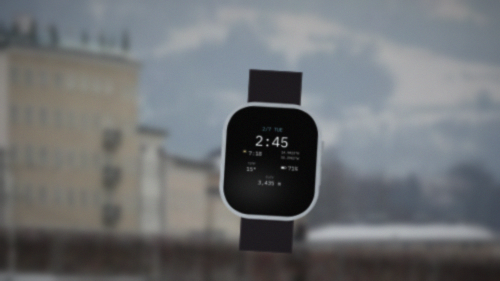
2:45
